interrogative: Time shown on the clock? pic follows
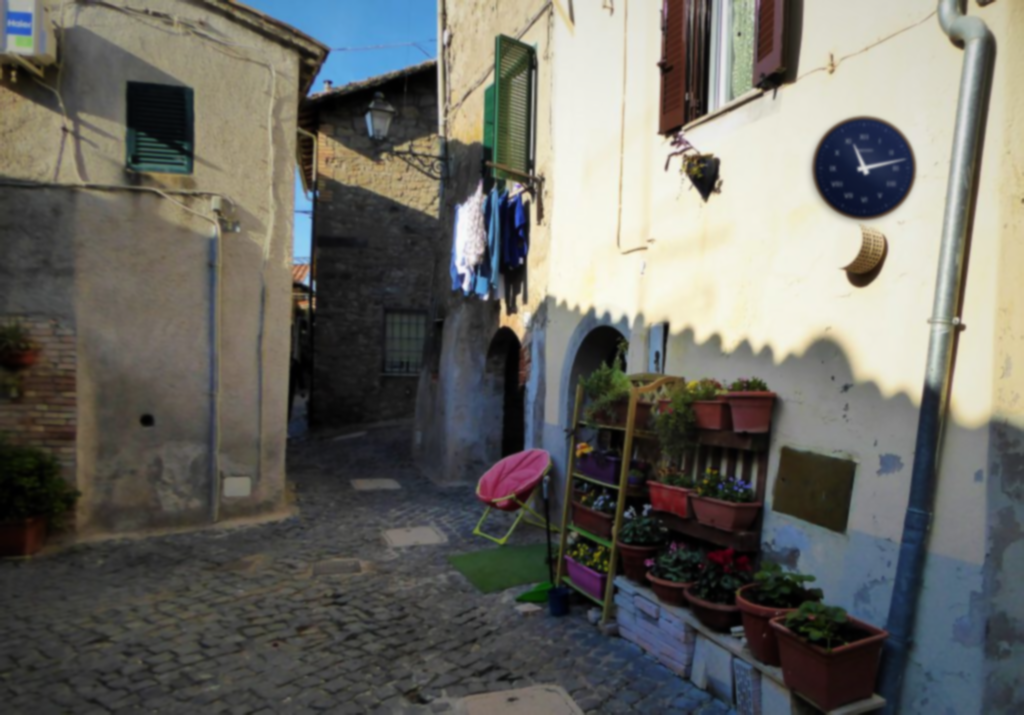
11:13
